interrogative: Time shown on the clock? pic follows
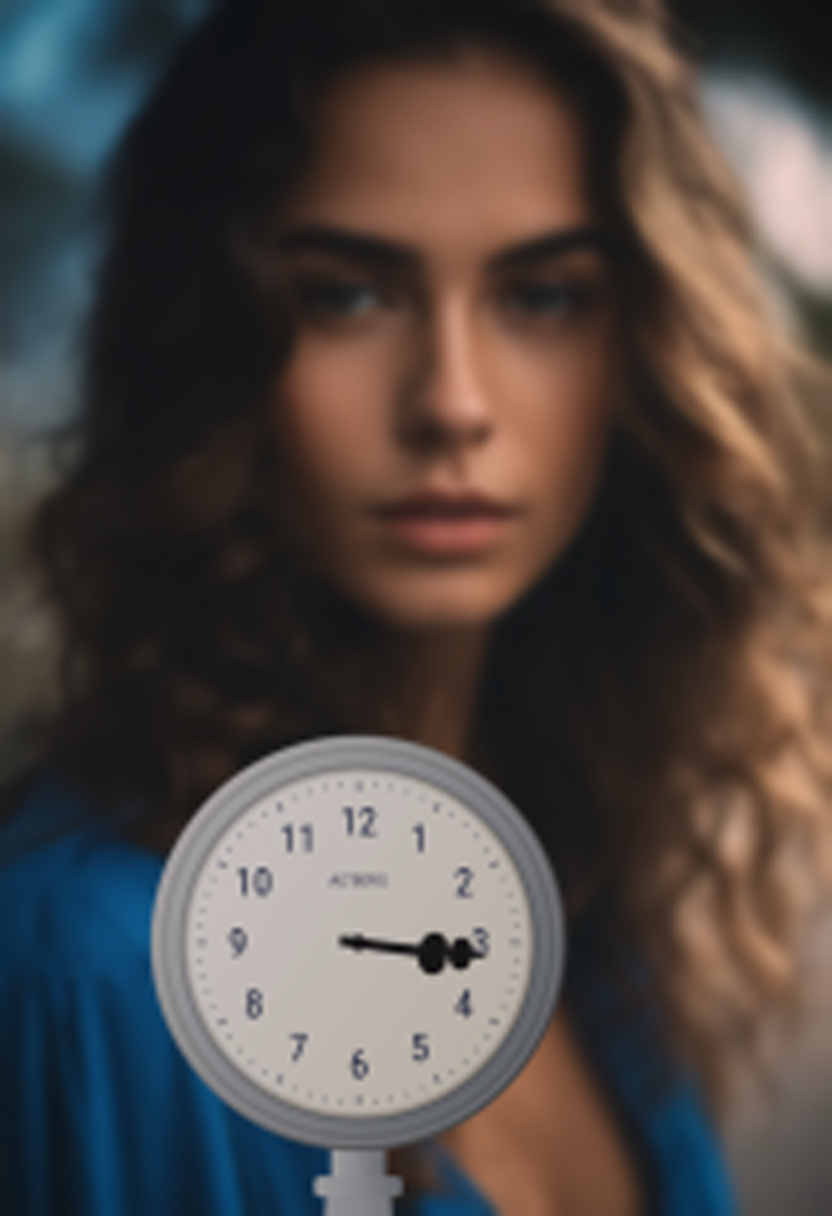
3:16
